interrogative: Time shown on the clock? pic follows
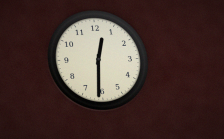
12:31
